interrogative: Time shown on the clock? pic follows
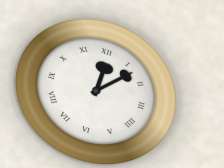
12:07
